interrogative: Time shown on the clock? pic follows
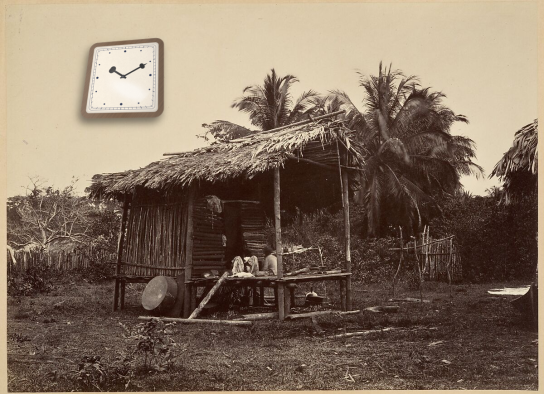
10:10
